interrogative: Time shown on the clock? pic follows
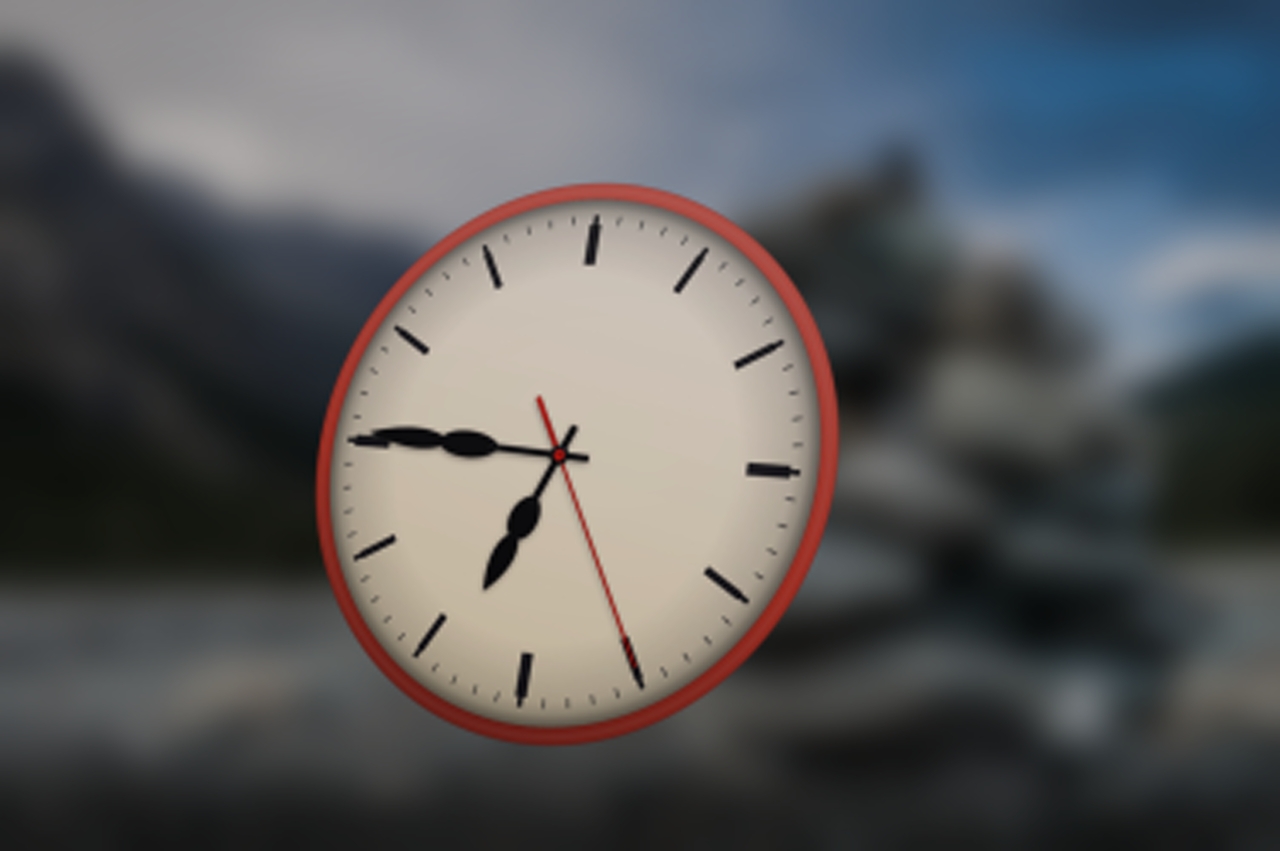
6:45:25
